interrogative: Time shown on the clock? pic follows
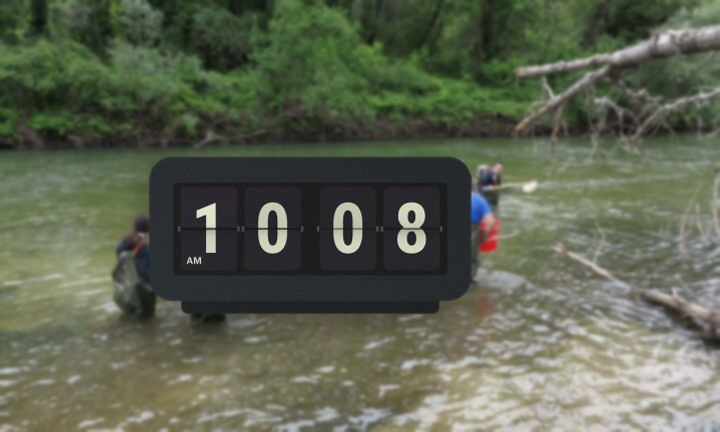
10:08
